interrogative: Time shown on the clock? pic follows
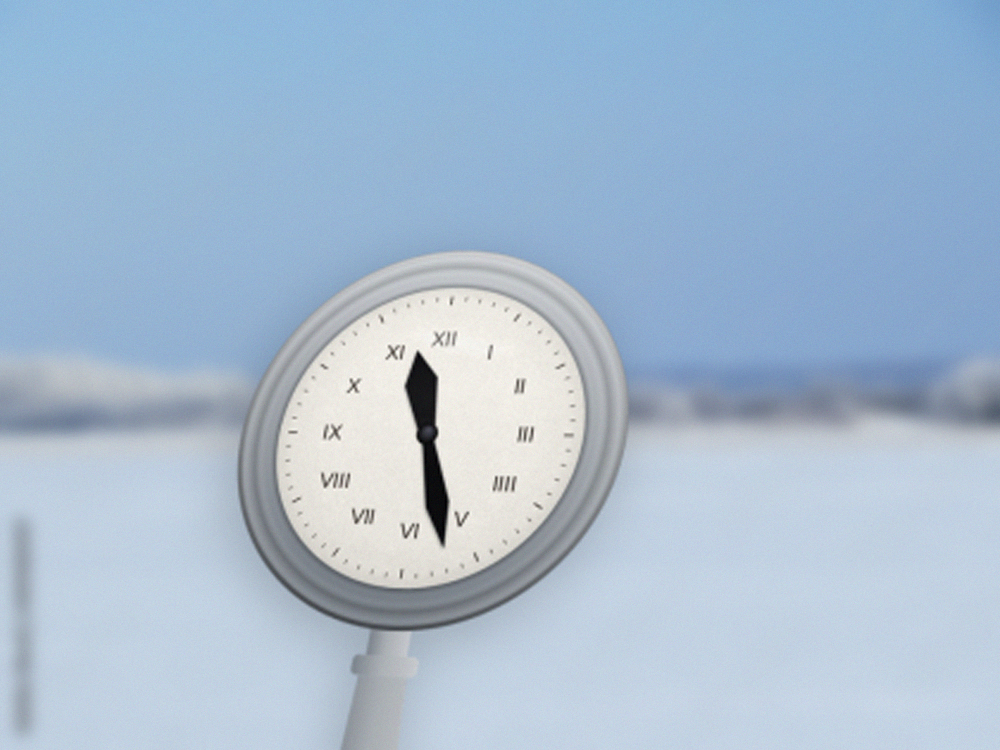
11:27
